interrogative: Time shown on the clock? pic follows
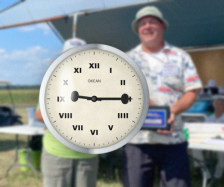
9:15
